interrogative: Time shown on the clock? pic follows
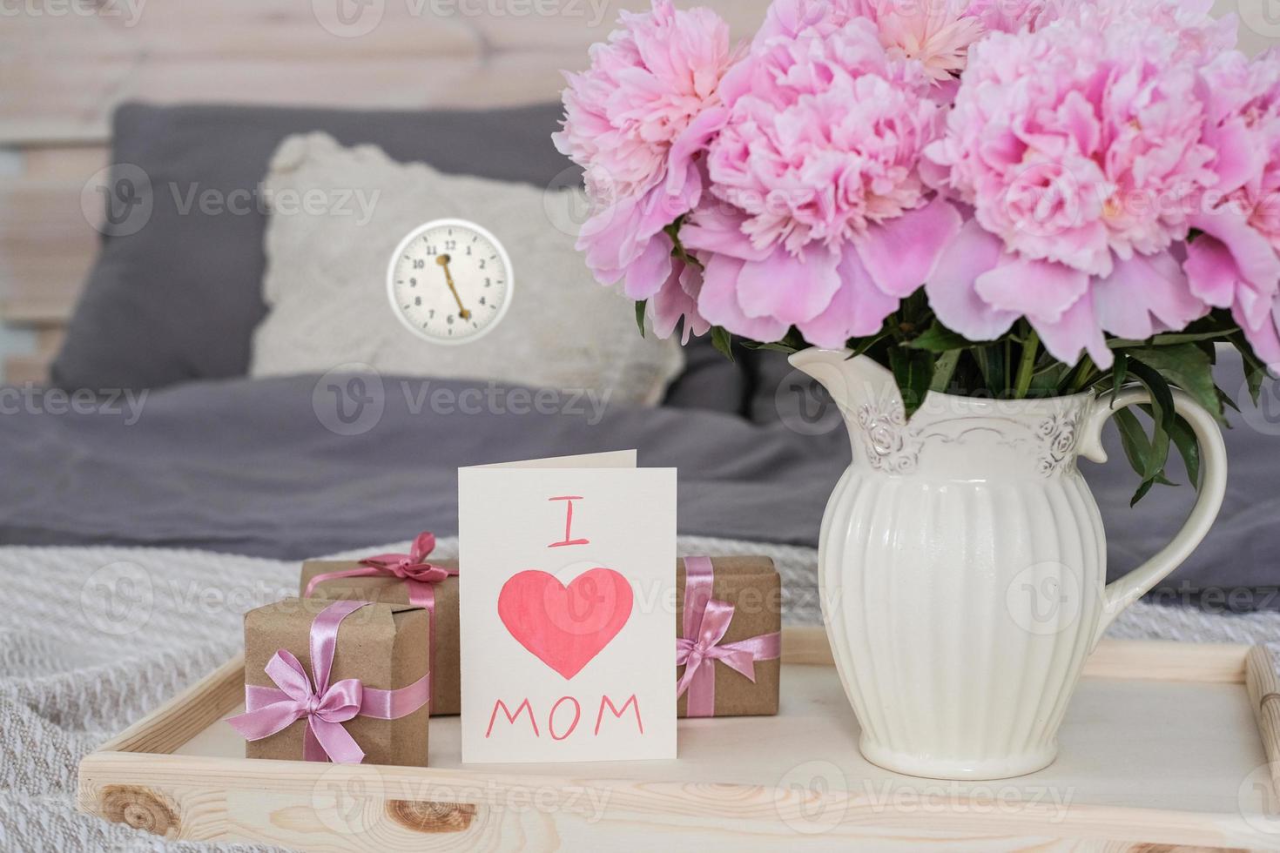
11:26
